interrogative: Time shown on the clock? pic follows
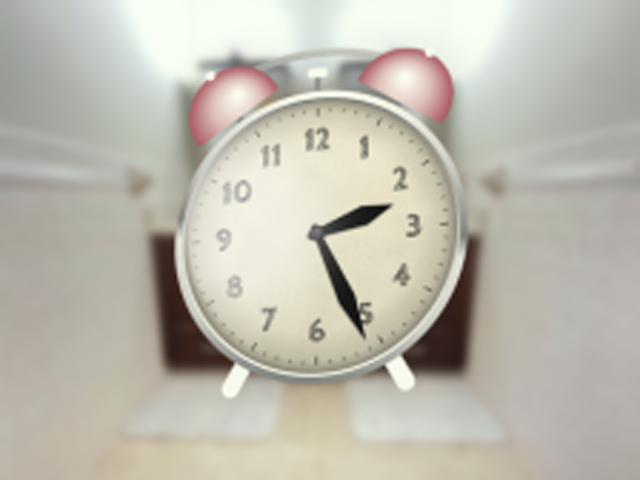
2:26
